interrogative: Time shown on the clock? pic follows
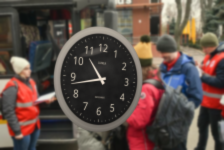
10:43
